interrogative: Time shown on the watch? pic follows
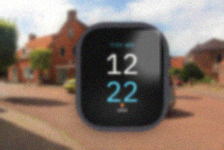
12:22
